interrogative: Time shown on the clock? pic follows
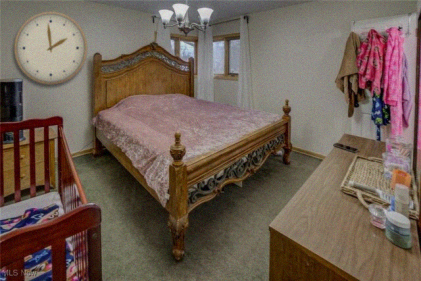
1:59
